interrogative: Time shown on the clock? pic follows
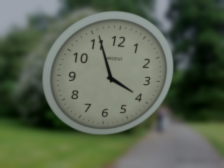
3:56
